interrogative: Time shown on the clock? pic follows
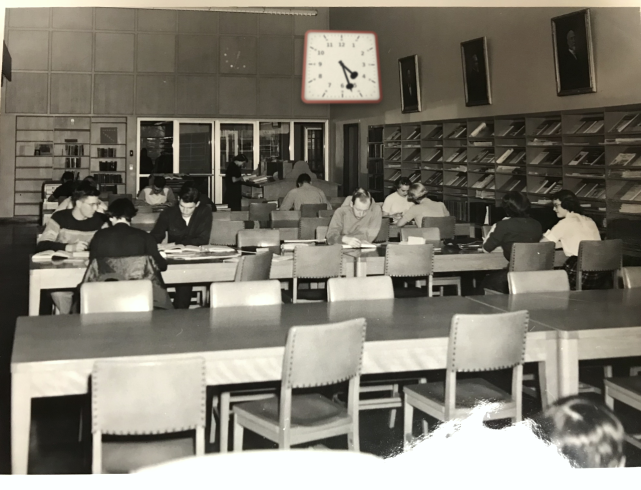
4:27
